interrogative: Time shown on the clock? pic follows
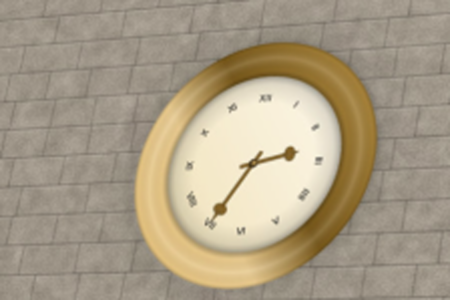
2:35
